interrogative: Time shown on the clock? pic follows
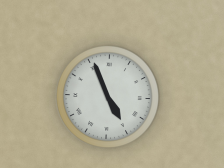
4:56
